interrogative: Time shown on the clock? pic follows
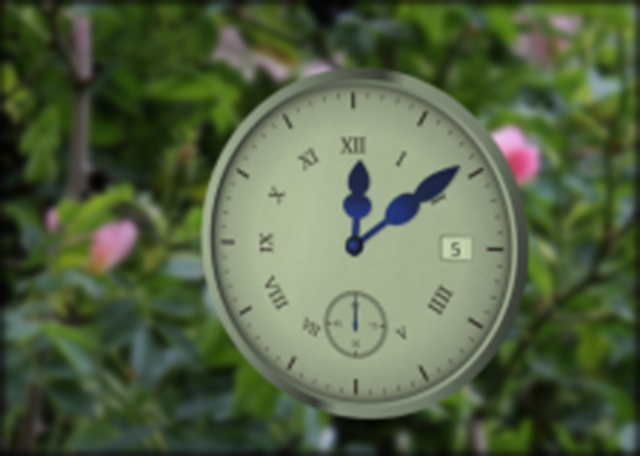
12:09
